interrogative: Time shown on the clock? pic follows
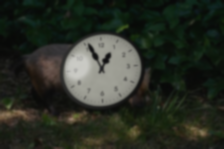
12:56
